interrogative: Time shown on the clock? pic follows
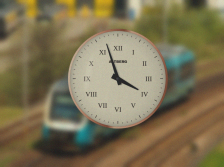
3:57
